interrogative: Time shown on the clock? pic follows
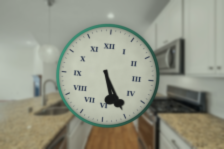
5:25
